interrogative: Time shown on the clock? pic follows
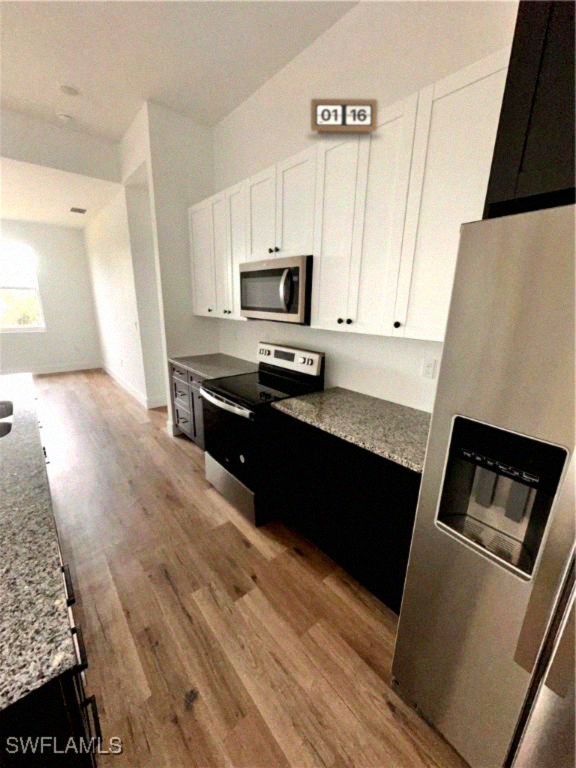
1:16
